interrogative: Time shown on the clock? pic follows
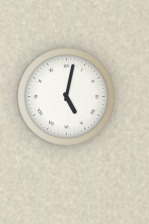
5:02
